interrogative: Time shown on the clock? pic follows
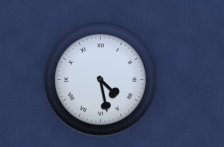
4:28
